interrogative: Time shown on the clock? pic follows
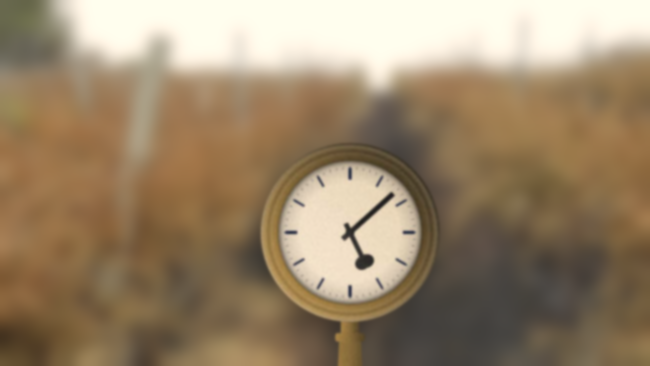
5:08
